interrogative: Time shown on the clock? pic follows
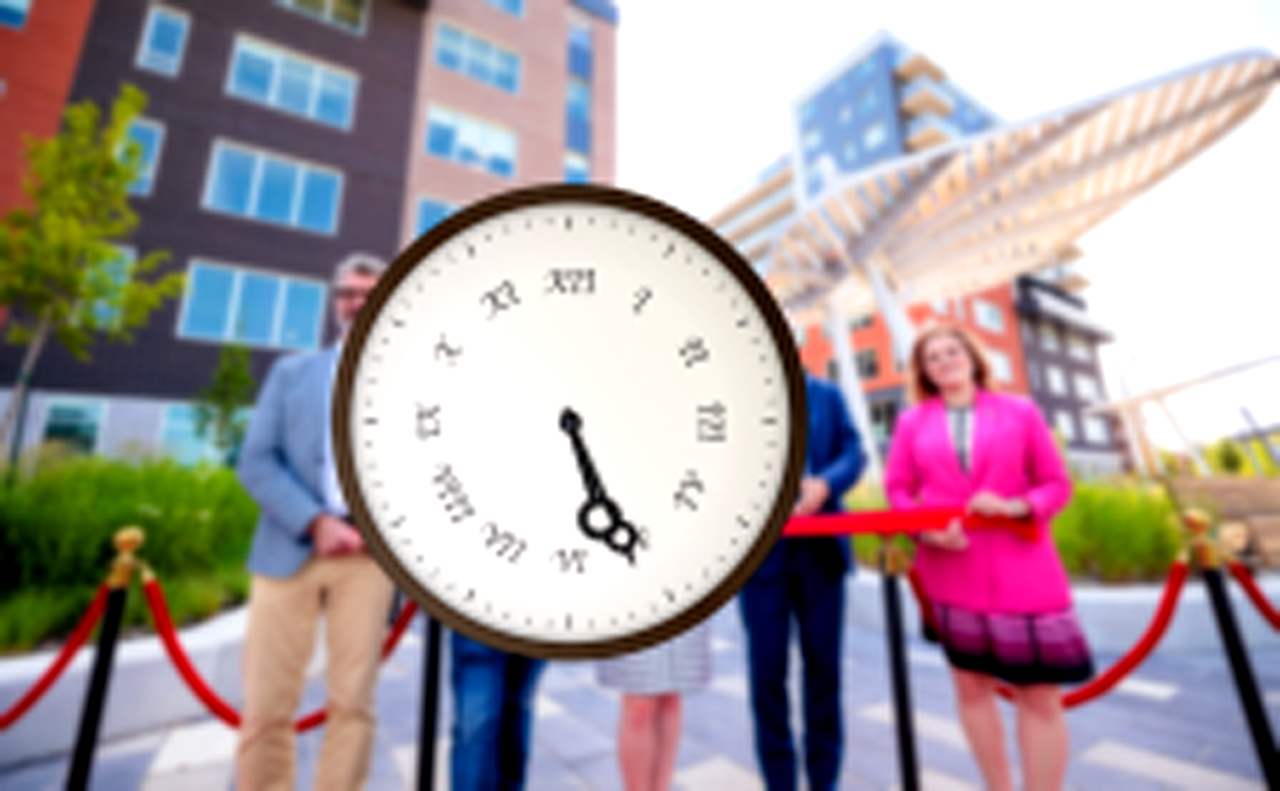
5:26
